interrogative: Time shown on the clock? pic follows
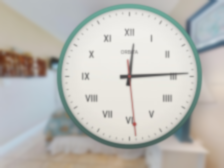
12:14:29
